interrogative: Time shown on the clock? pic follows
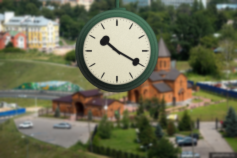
10:20
